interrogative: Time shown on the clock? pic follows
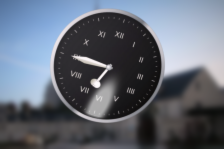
6:45
